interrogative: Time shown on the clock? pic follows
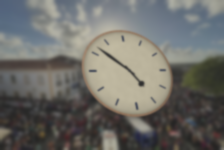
4:52
